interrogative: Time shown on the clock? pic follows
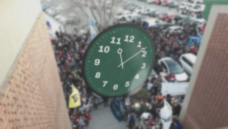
11:08
